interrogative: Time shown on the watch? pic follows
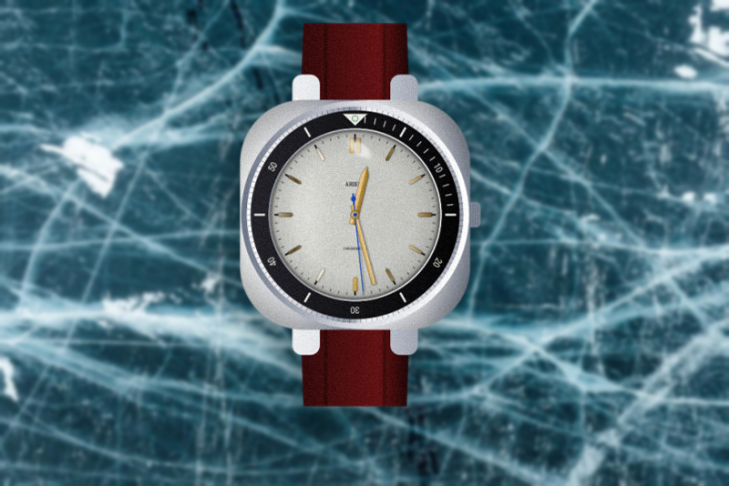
12:27:29
